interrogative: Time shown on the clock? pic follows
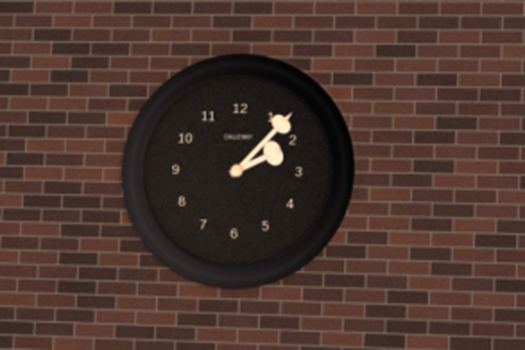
2:07
